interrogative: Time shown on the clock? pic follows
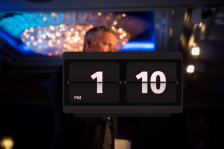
1:10
